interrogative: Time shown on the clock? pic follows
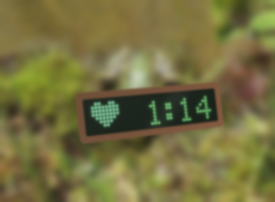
1:14
